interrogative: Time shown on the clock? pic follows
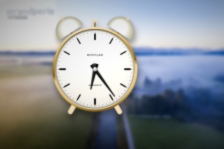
6:24
